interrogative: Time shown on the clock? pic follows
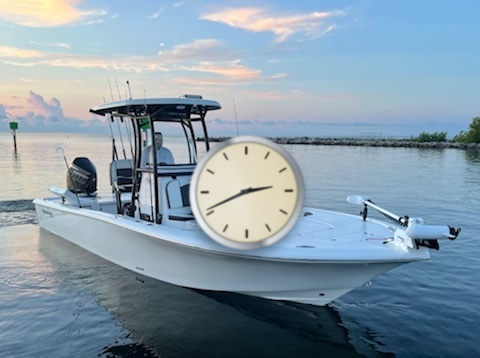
2:41
